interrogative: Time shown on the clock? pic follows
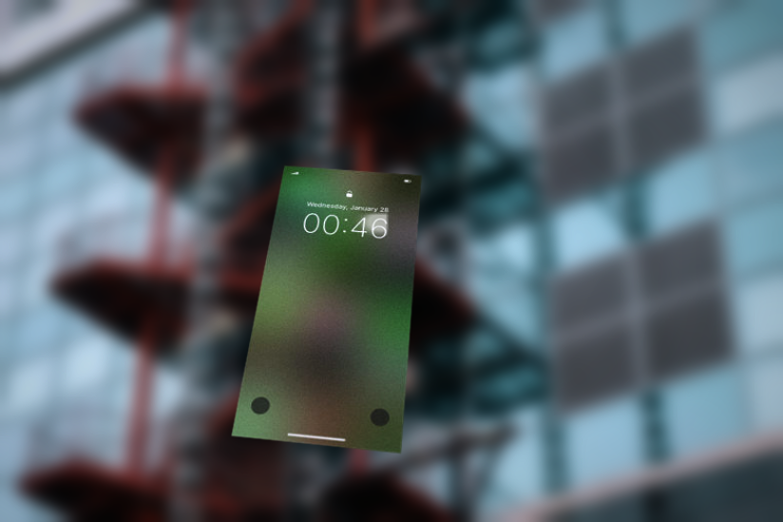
0:46
